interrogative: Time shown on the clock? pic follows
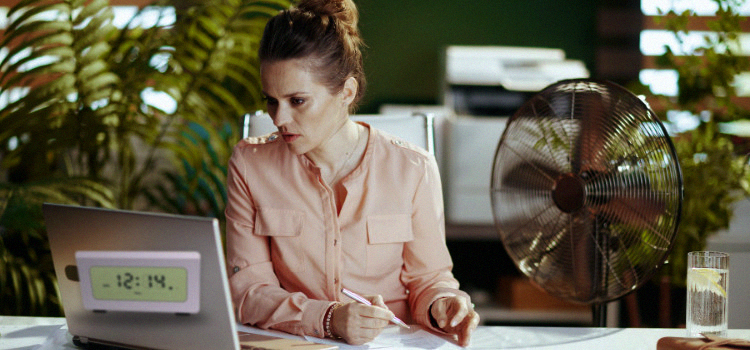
12:14
